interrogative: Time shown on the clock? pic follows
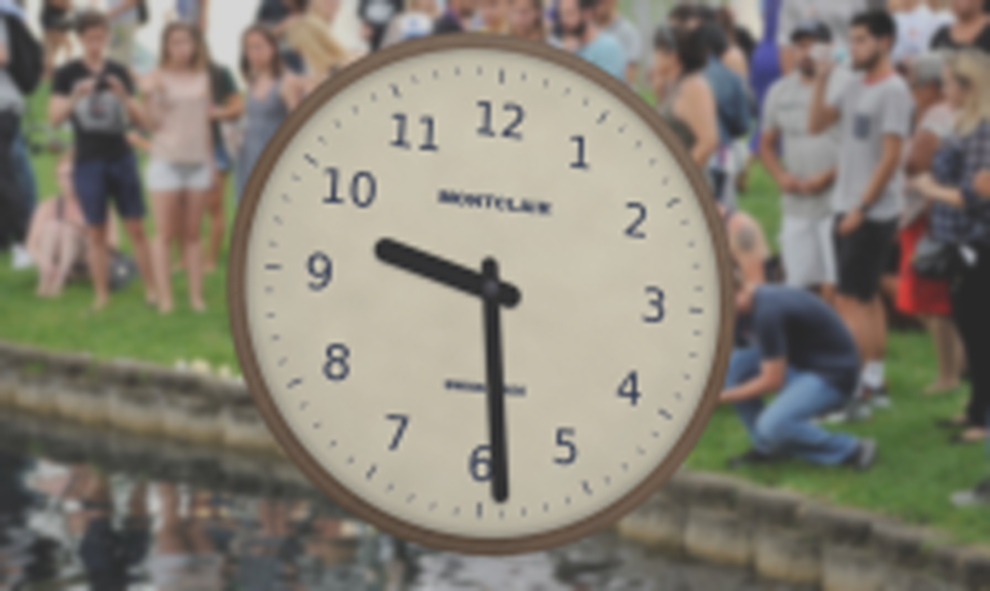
9:29
